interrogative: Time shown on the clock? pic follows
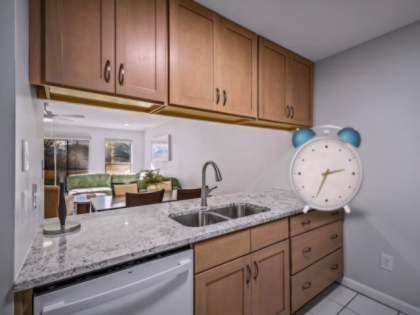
2:34
